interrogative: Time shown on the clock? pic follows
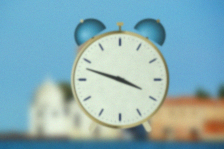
3:48
